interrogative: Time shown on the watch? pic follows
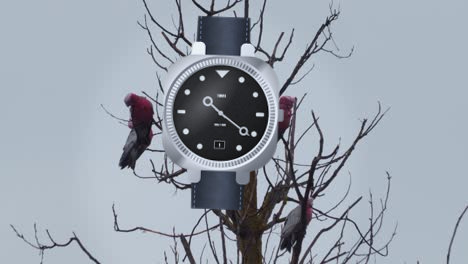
10:21
